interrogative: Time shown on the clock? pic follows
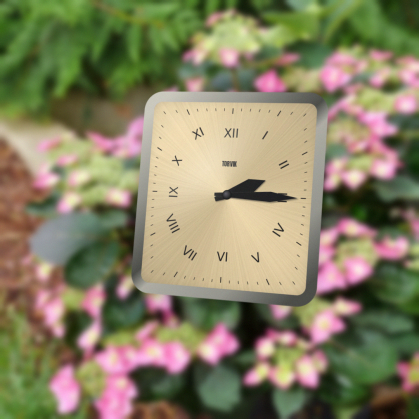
2:15
